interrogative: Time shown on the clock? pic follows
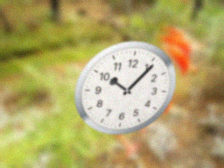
10:06
